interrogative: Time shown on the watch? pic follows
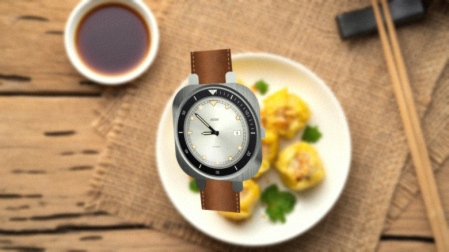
8:52
